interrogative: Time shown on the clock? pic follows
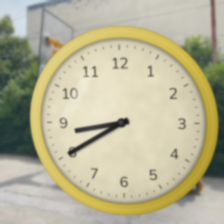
8:40
